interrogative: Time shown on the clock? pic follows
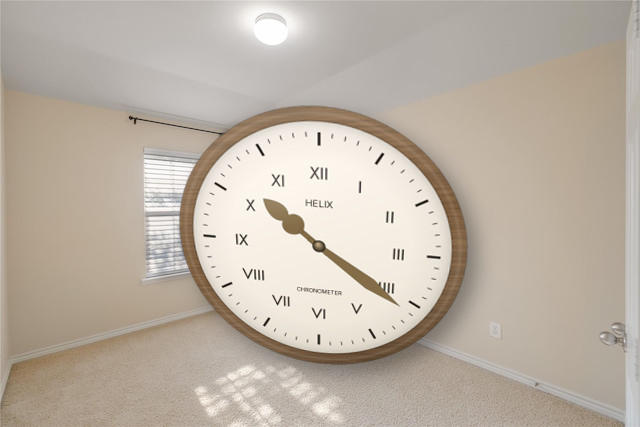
10:21
